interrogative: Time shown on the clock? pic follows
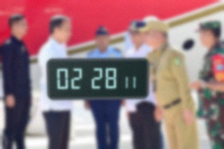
2:28:11
